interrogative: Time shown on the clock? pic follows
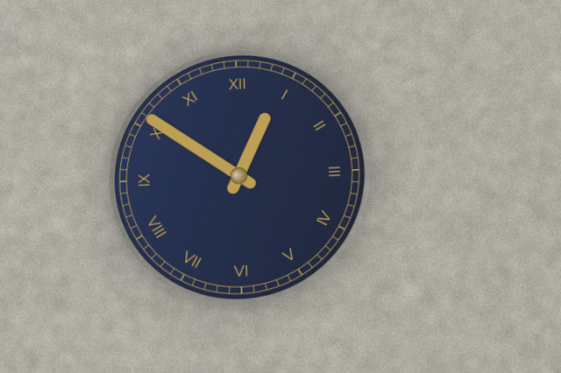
12:51
